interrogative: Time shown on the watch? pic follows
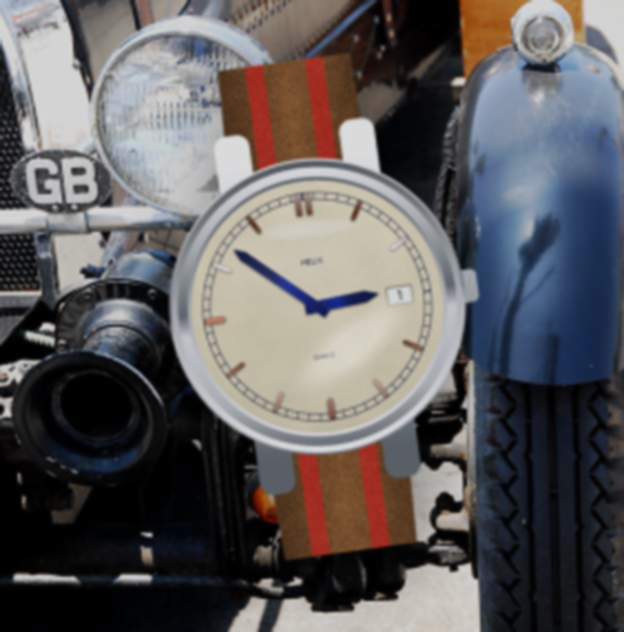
2:52
